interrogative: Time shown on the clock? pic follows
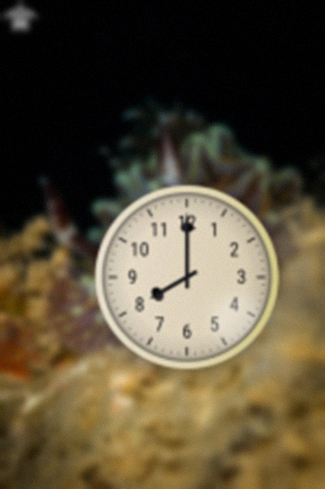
8:00
